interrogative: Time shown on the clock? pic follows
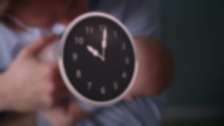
10:01
